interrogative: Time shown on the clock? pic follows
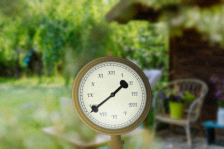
1:39
